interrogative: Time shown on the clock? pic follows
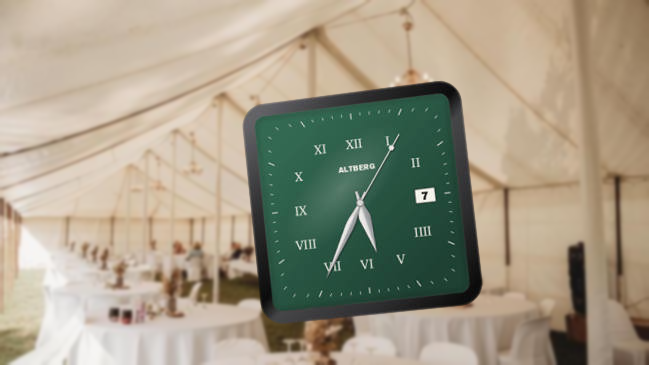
5:35:06
